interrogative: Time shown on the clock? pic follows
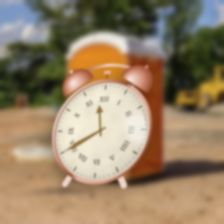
11:40
